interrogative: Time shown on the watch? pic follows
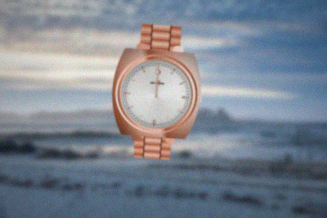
12:00
